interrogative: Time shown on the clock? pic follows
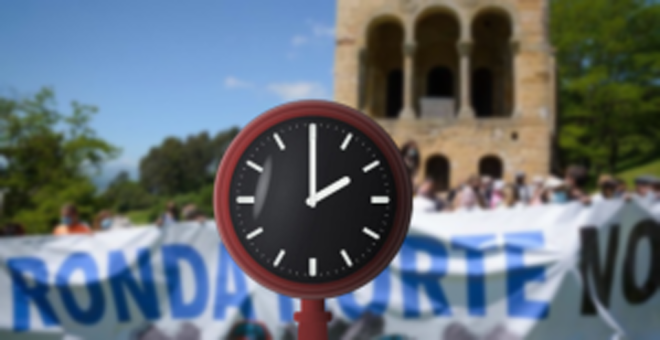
2:00
